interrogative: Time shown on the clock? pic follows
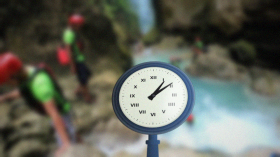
1:09
